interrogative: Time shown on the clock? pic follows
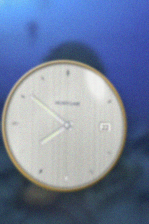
7:51
